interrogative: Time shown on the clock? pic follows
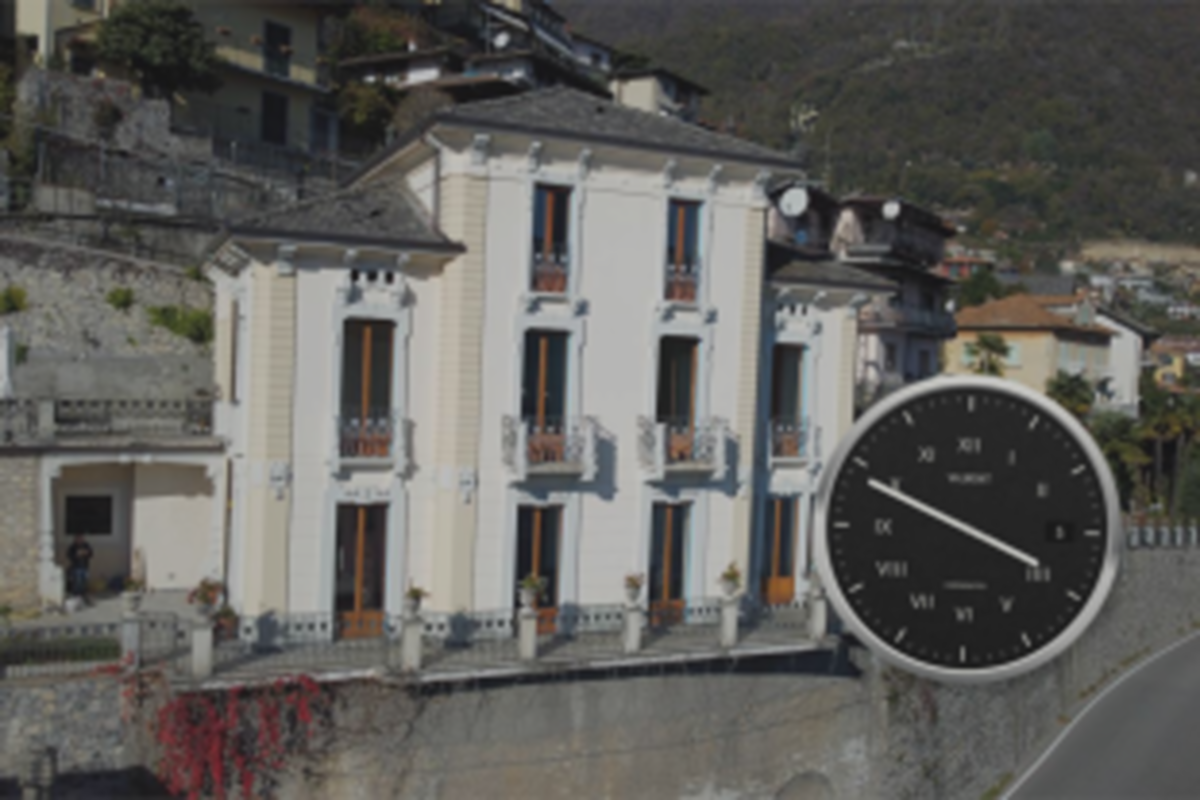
3:49
